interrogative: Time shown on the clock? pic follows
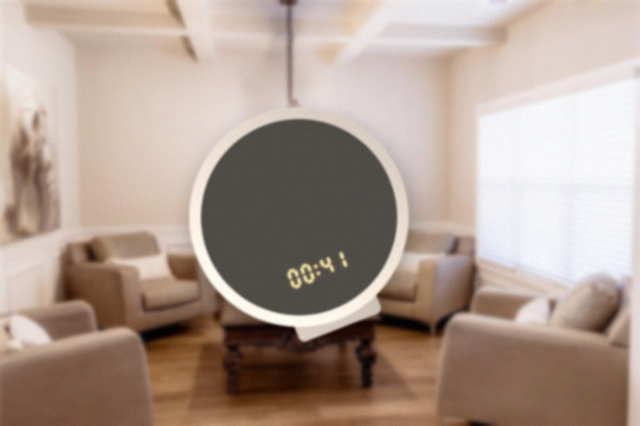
0:41
